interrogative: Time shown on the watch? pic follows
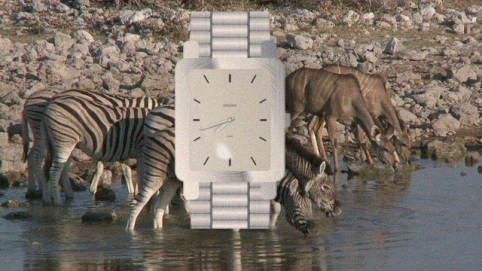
7:42
